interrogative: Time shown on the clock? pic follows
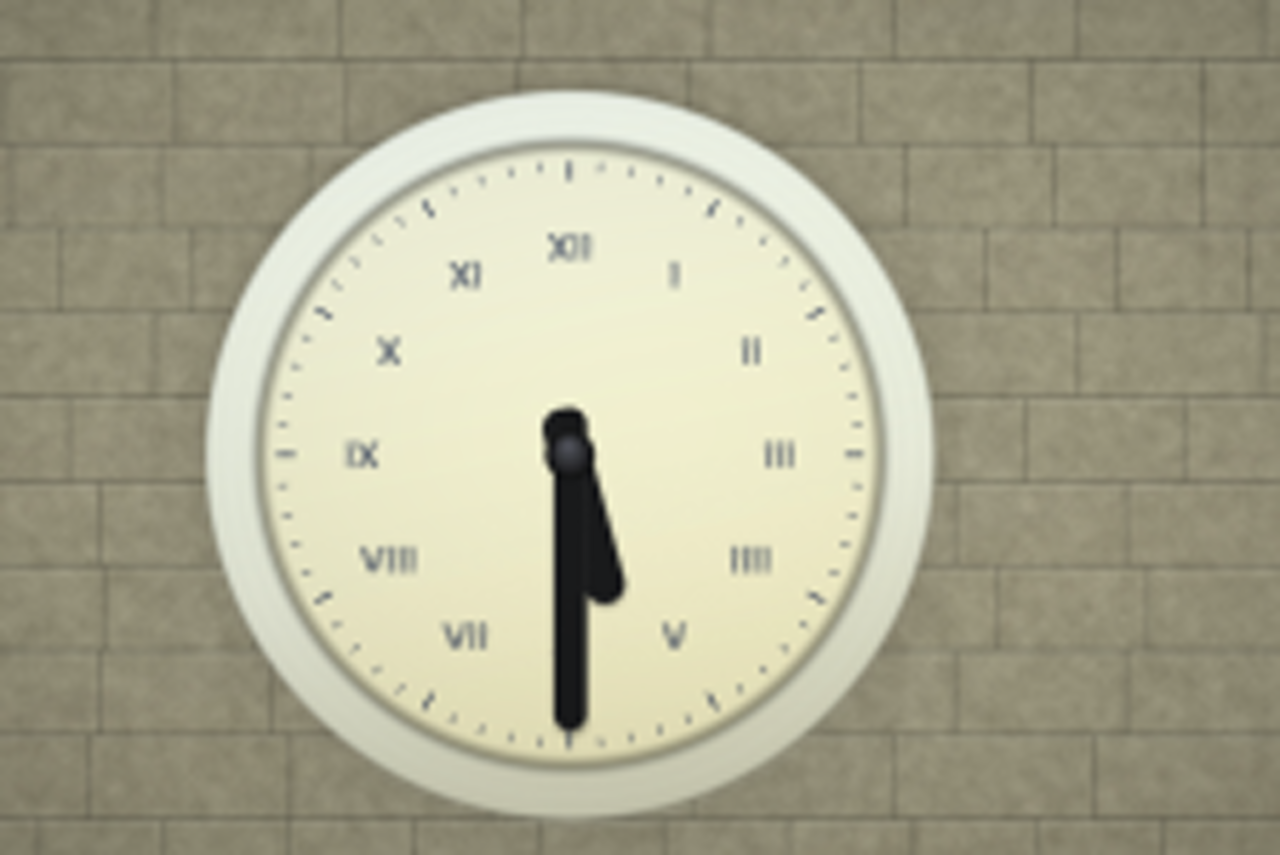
5:30
